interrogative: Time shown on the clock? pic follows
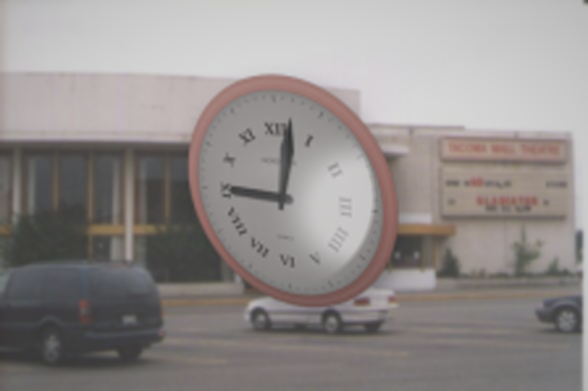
9:02
